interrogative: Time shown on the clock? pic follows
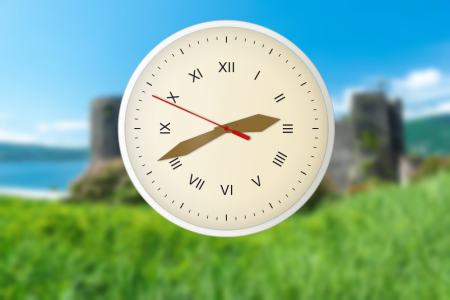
2:40:49
